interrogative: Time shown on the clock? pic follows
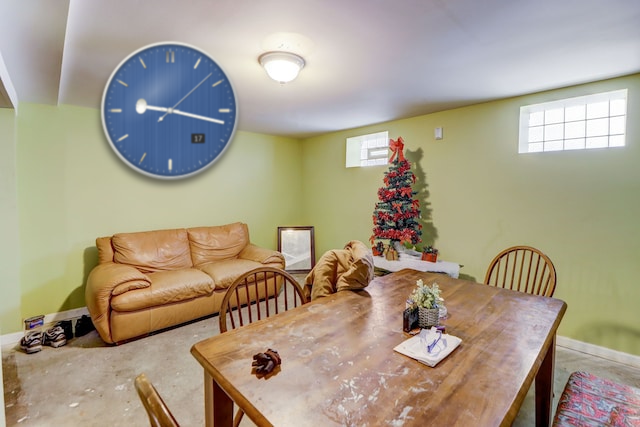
9:17:08
